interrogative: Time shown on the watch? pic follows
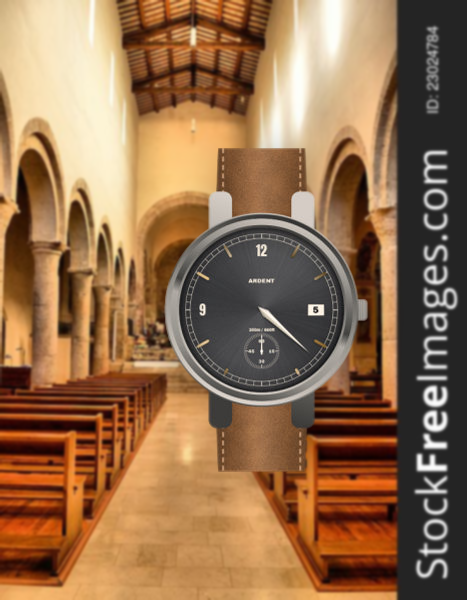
4:22
